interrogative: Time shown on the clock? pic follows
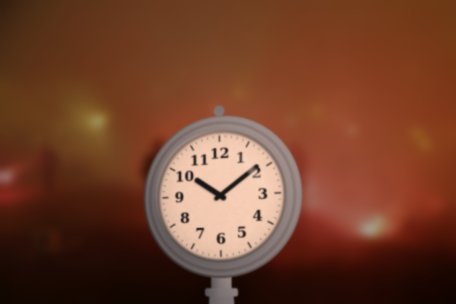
10:09
